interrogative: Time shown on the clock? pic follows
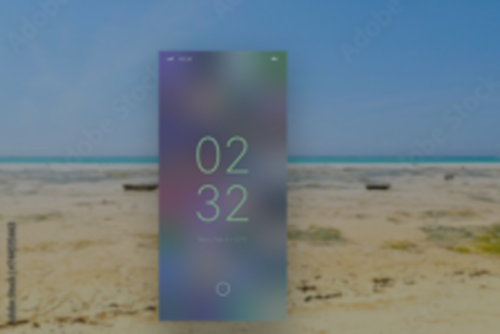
2:32
